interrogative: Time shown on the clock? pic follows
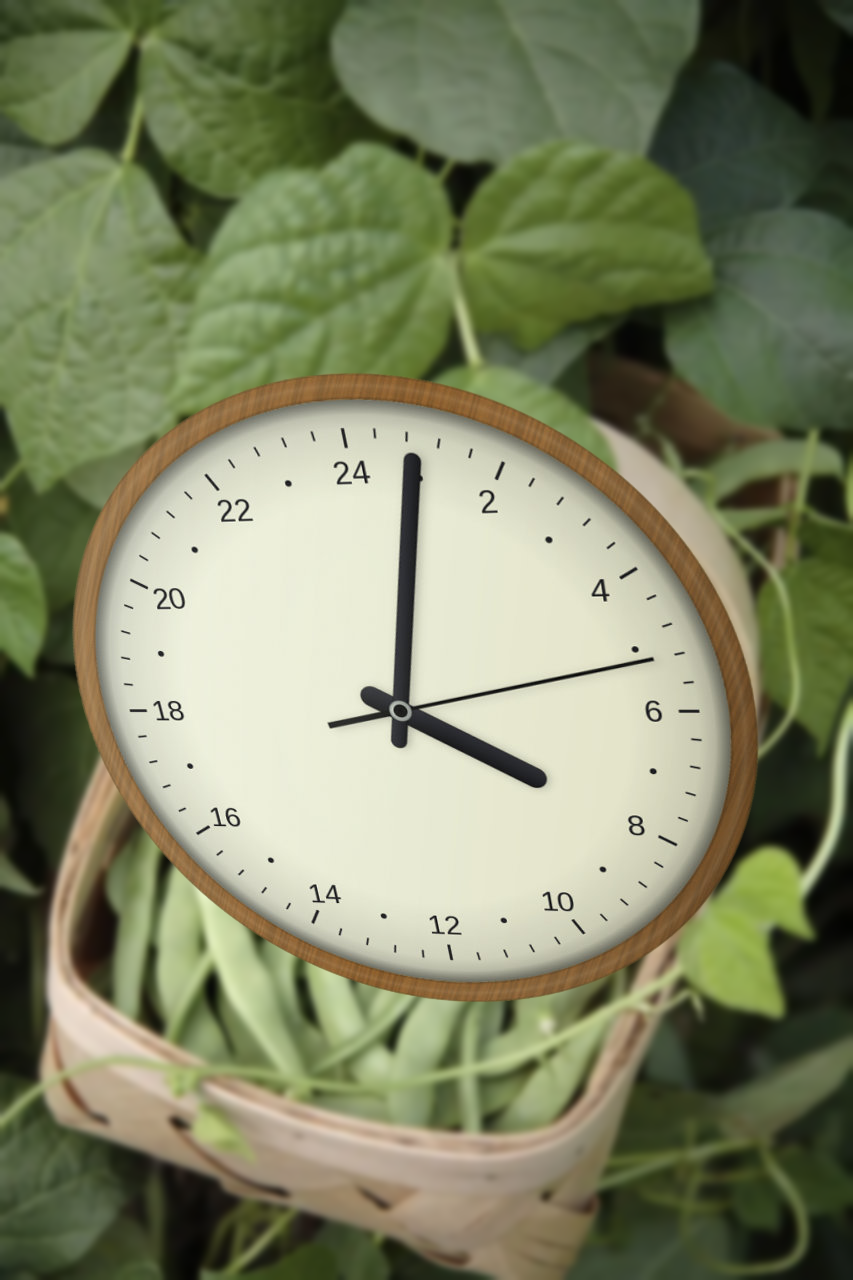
8:02:13
